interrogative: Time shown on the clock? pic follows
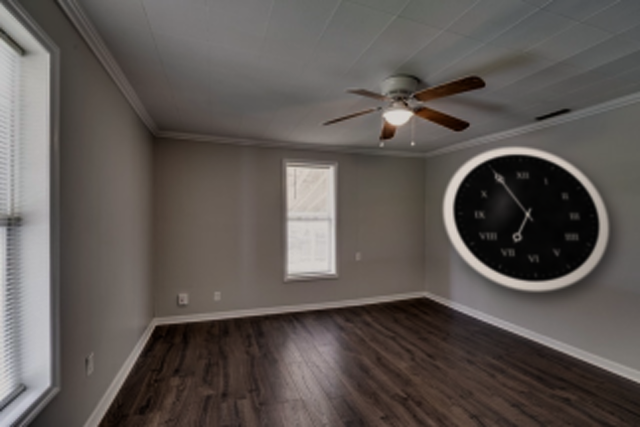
6:55
